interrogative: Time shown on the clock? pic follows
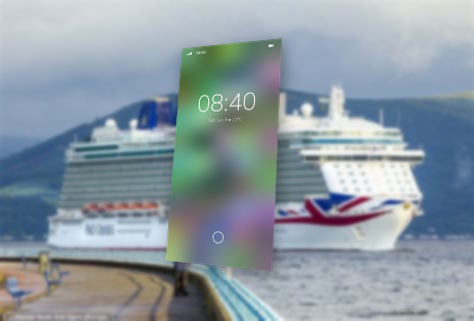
8:40
